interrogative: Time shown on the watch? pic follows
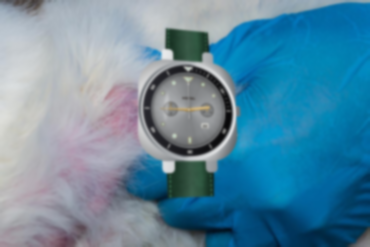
2:45
